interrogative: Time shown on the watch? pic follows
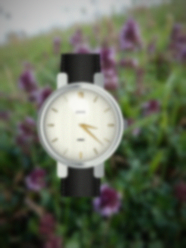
3:22
